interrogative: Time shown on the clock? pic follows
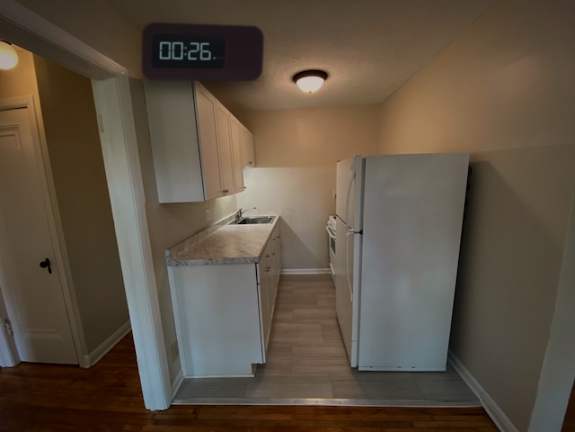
0:26
